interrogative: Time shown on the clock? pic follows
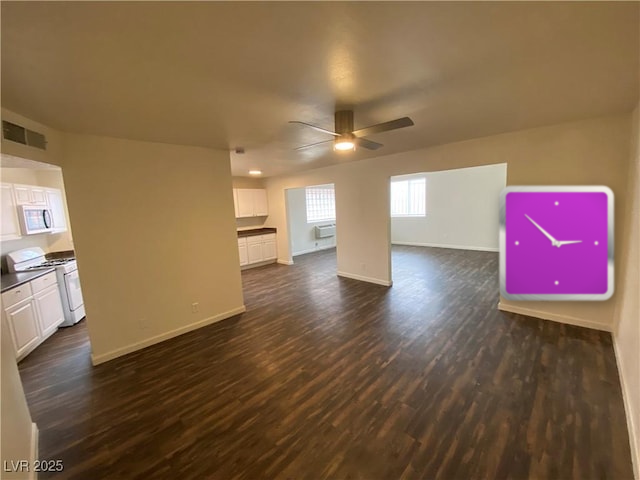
2:52
